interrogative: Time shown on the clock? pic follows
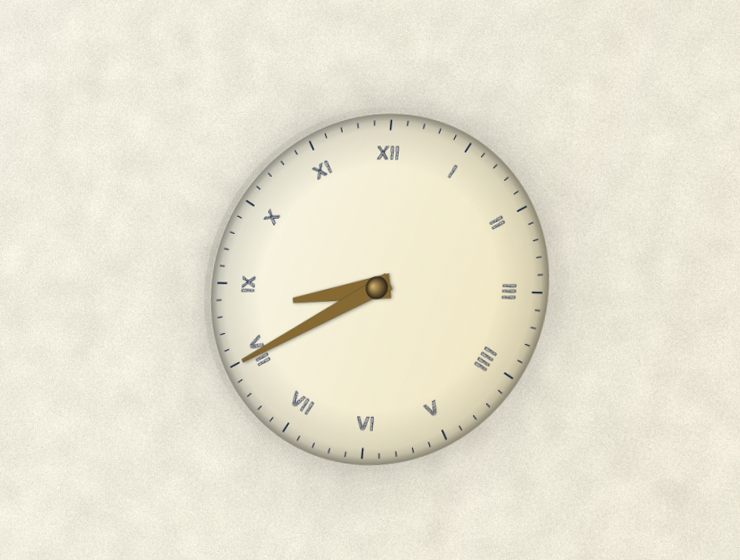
8:40
